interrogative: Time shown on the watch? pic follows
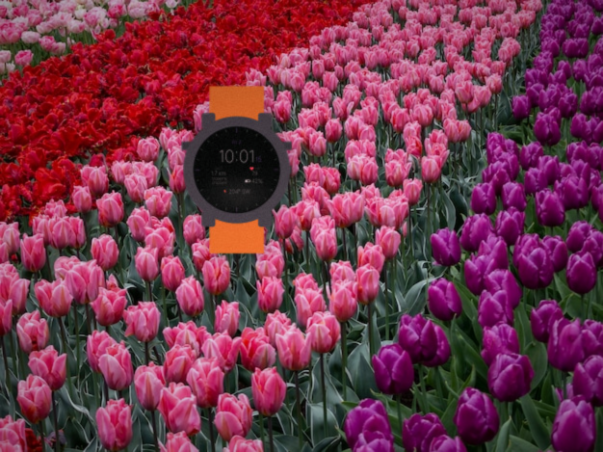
10:01
